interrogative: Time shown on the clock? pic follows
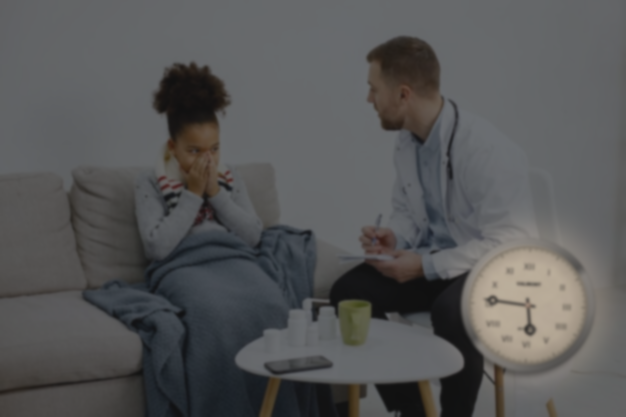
5:46
